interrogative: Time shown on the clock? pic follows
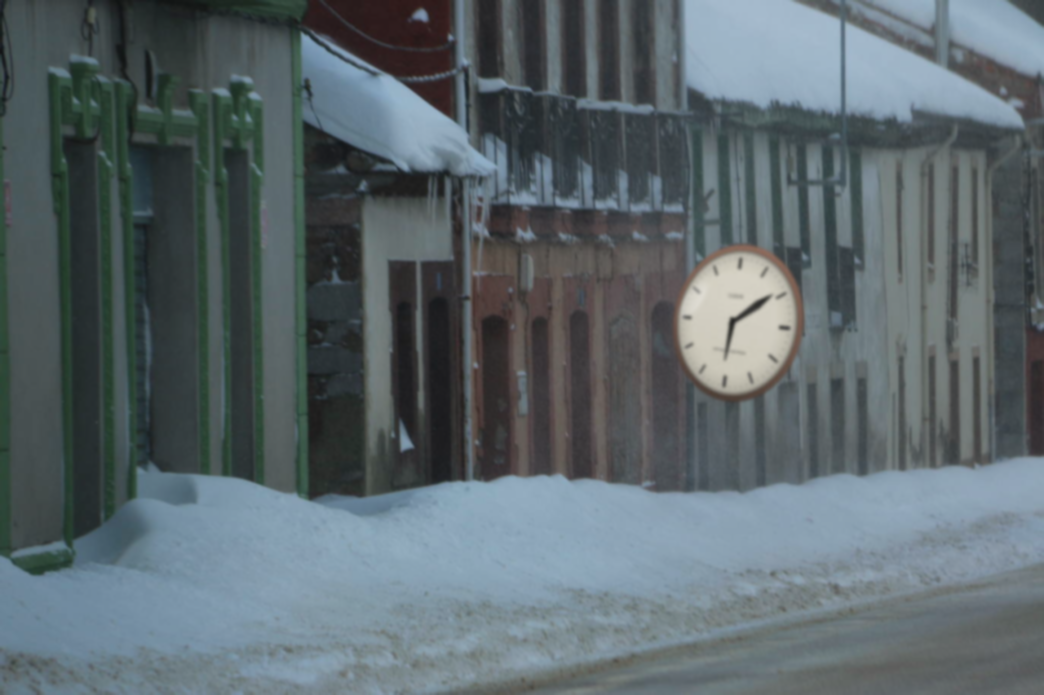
6:09
